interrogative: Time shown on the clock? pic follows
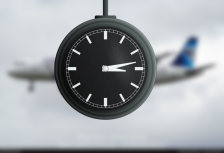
3:13
